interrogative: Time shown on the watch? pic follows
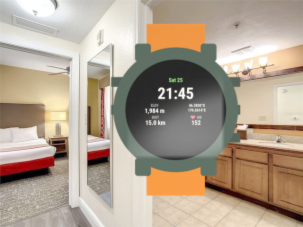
21:45
